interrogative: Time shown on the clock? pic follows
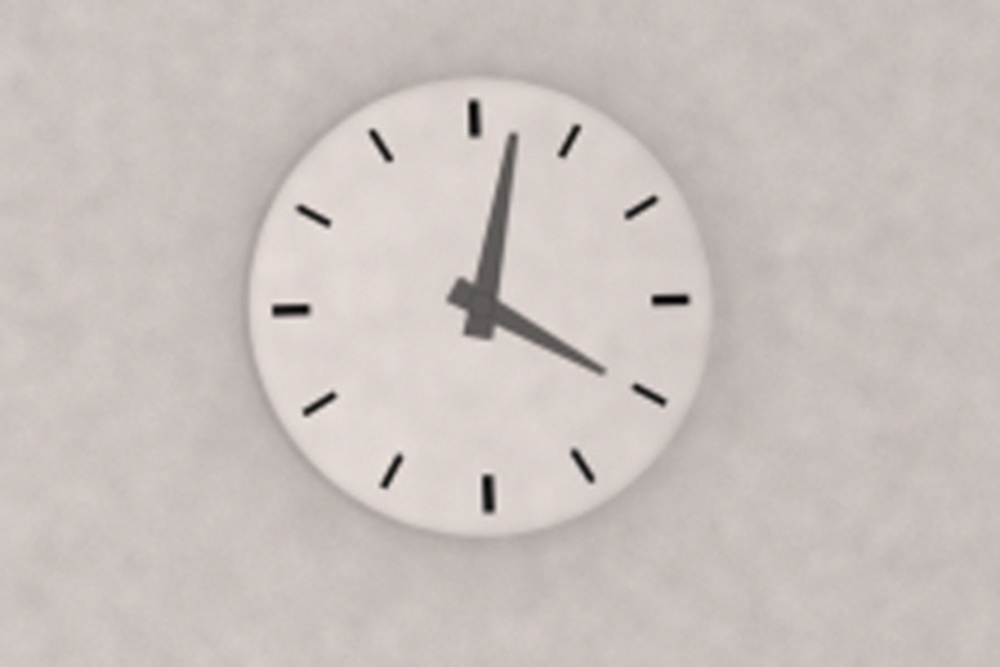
4:02
